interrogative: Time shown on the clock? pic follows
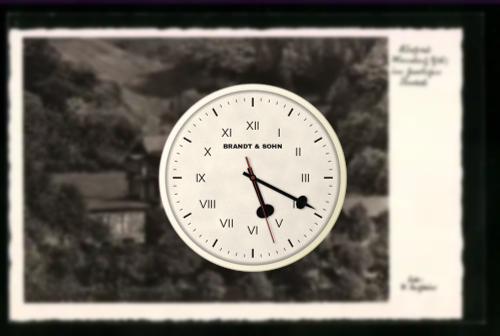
5:19:27
